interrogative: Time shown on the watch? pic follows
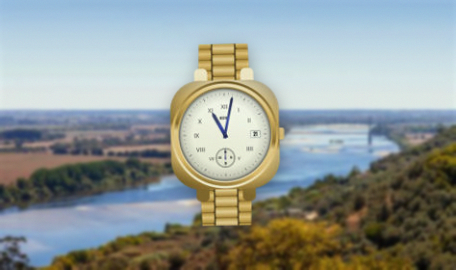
11:02
